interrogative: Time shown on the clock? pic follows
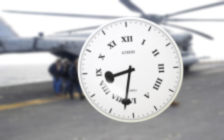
8:32
